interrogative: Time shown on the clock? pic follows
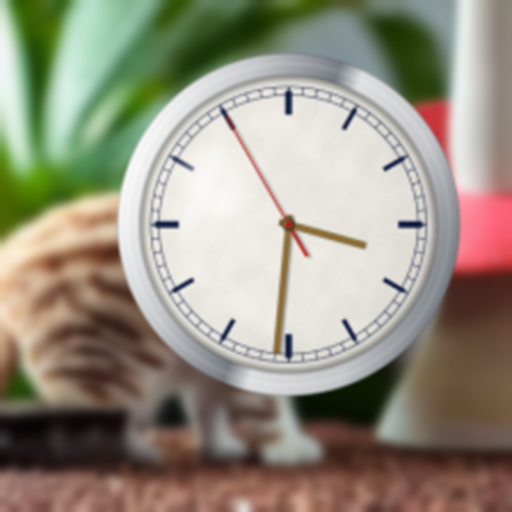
3:30:55
